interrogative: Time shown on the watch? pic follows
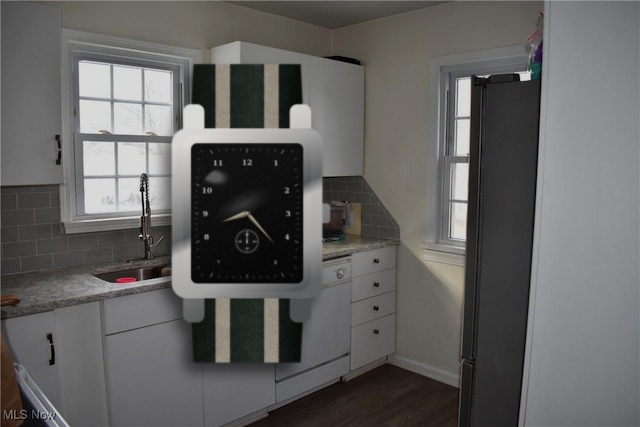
8:23
